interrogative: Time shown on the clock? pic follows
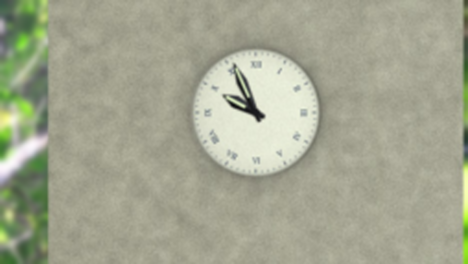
9:56
